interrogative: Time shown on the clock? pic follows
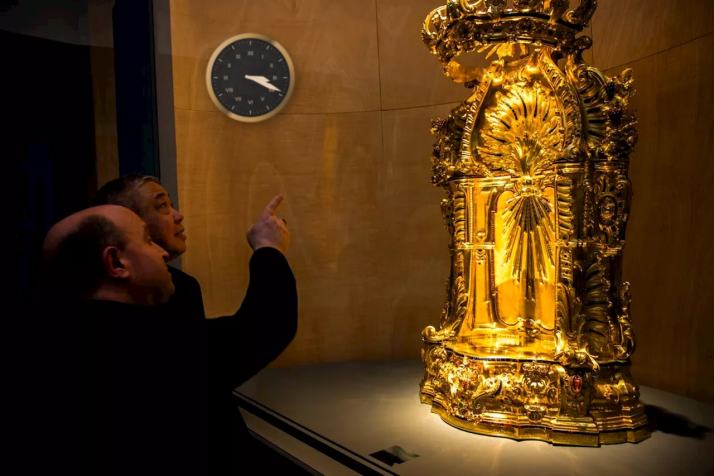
3:19
